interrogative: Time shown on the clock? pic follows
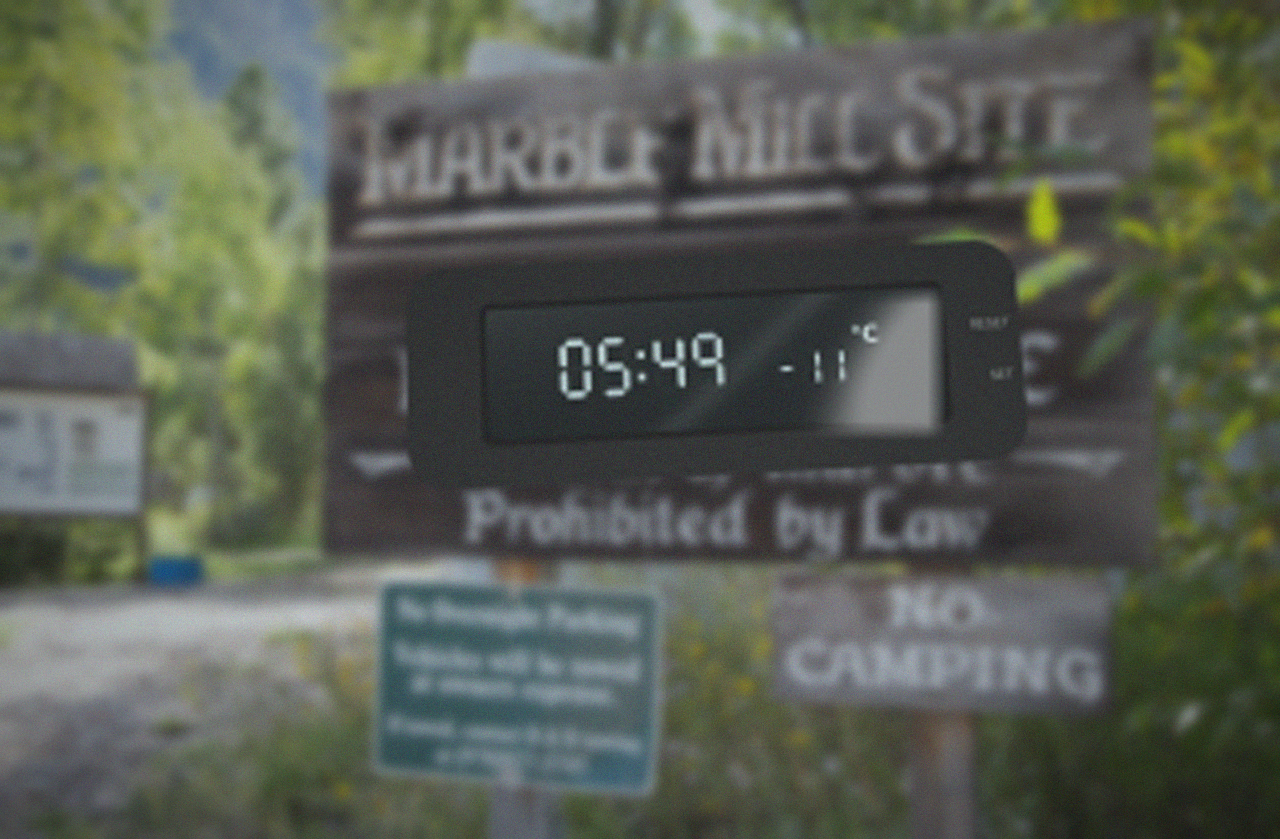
5:49
